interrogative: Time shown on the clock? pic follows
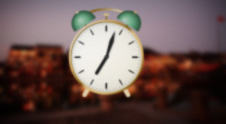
7:03
